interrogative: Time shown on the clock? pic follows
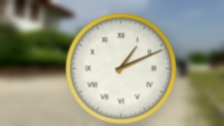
1:11
